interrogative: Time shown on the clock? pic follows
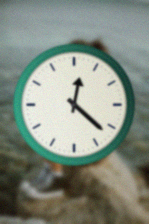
12:22
